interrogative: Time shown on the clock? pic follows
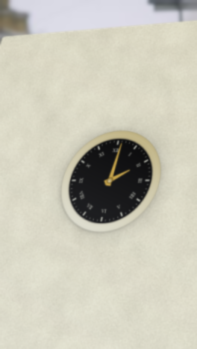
2:01
